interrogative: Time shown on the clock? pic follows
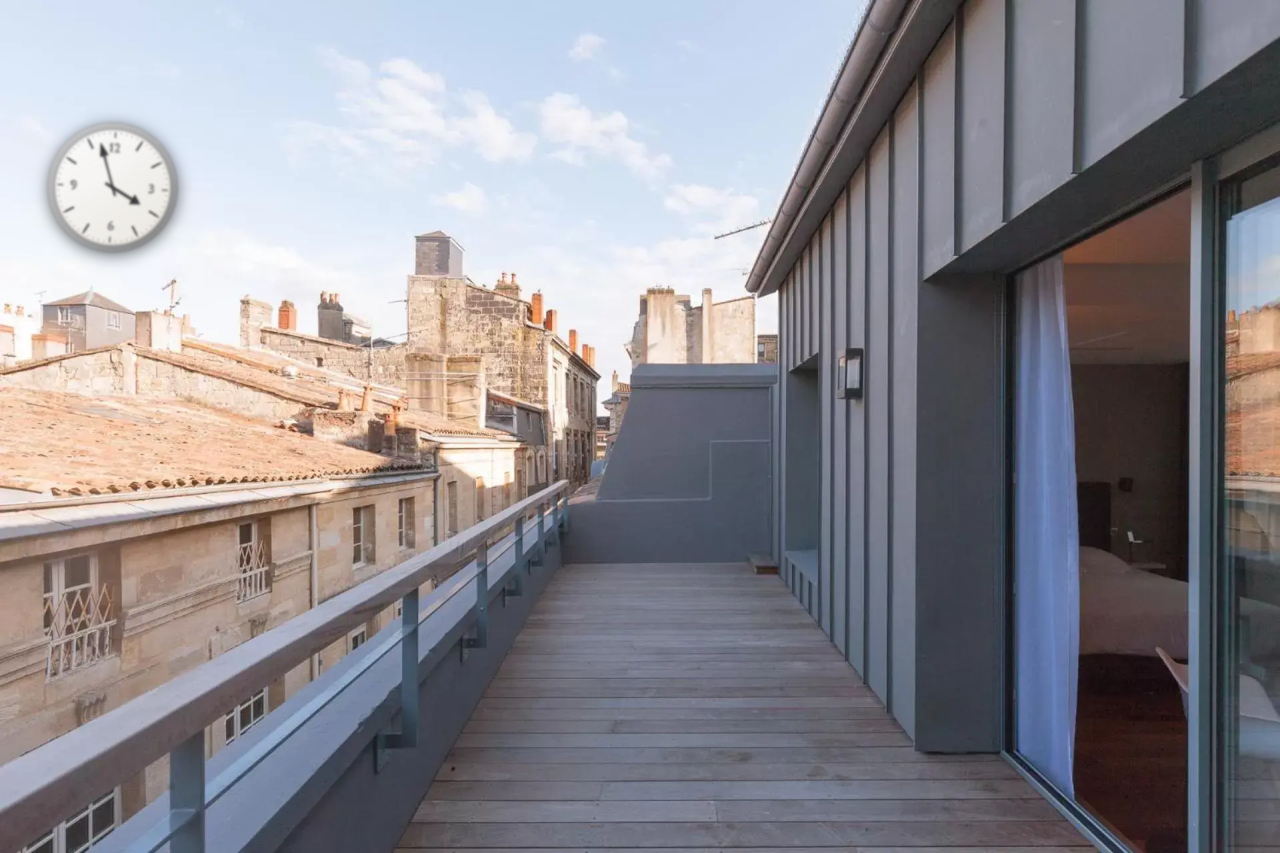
3:57
